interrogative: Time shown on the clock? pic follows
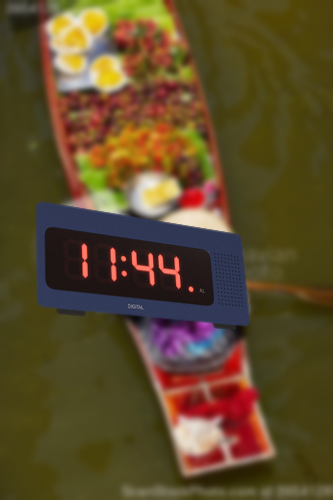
11:44
